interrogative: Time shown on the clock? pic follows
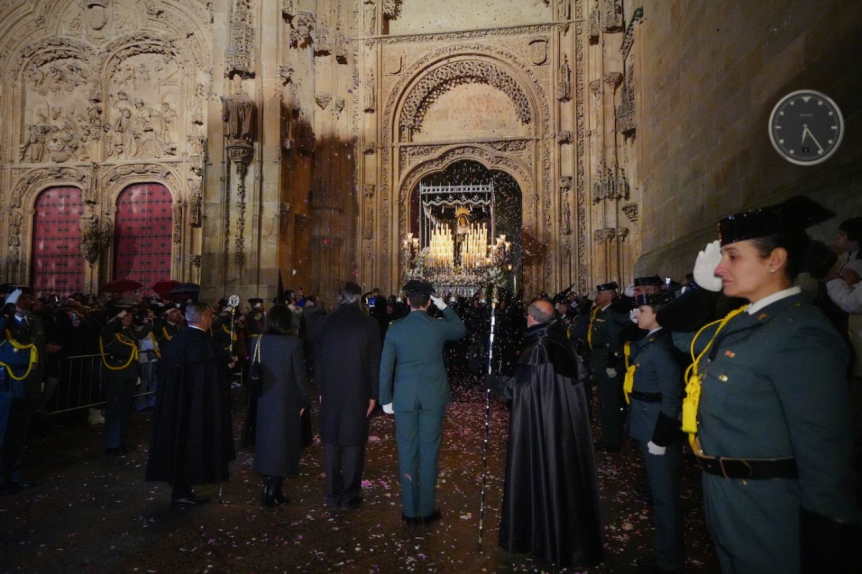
6:24
